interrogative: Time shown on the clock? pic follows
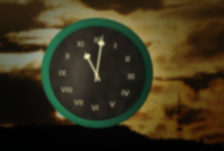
11:01
